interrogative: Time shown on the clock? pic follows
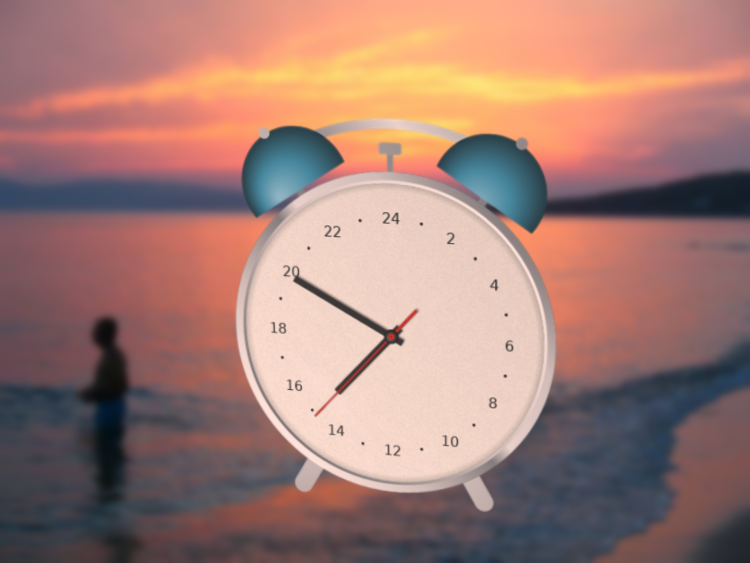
14:49:37
